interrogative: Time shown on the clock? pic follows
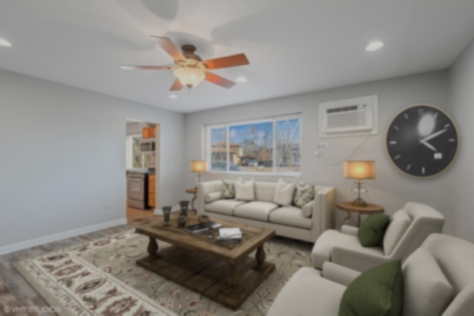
4:11
